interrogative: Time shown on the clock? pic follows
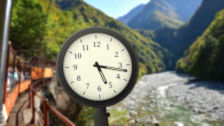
5:17
